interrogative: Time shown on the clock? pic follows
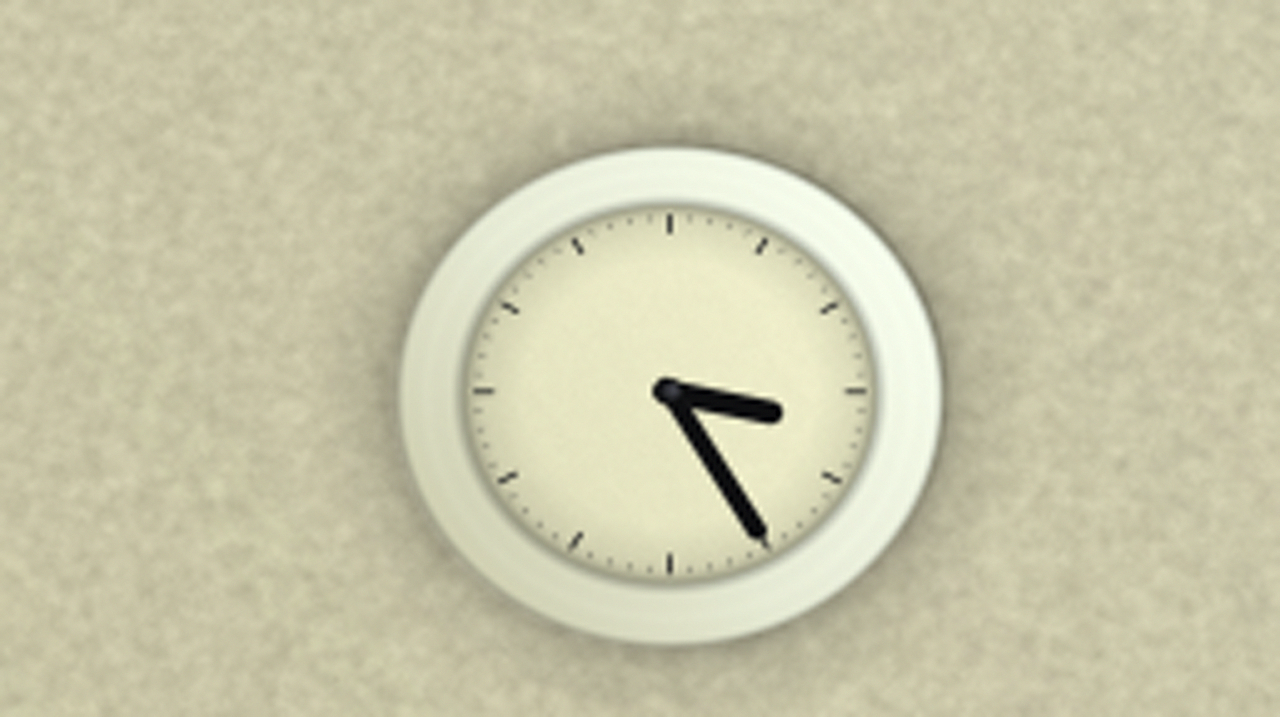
3:25
